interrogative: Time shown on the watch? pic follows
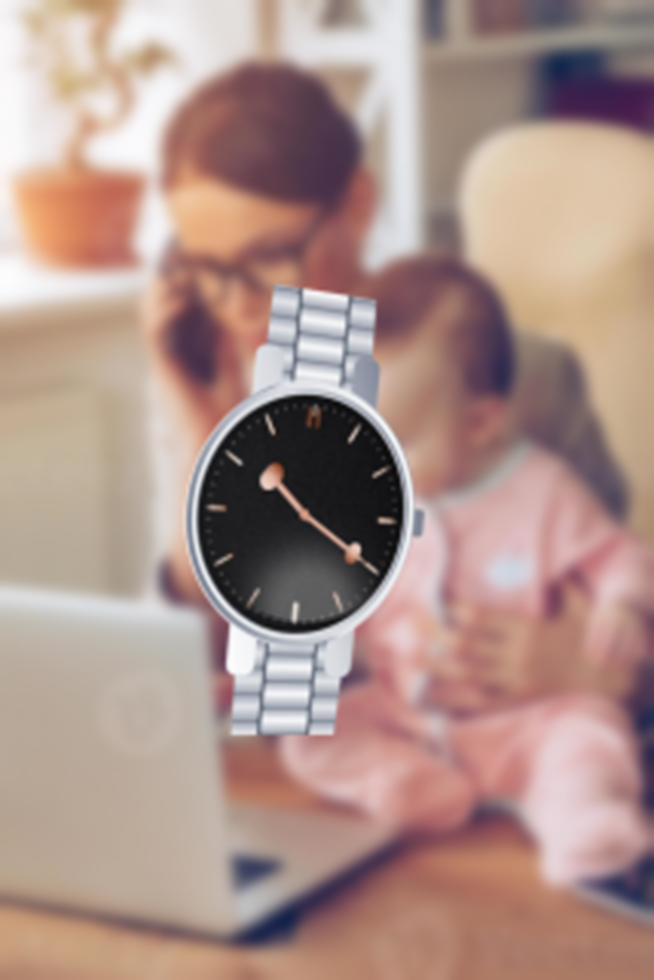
10:20
